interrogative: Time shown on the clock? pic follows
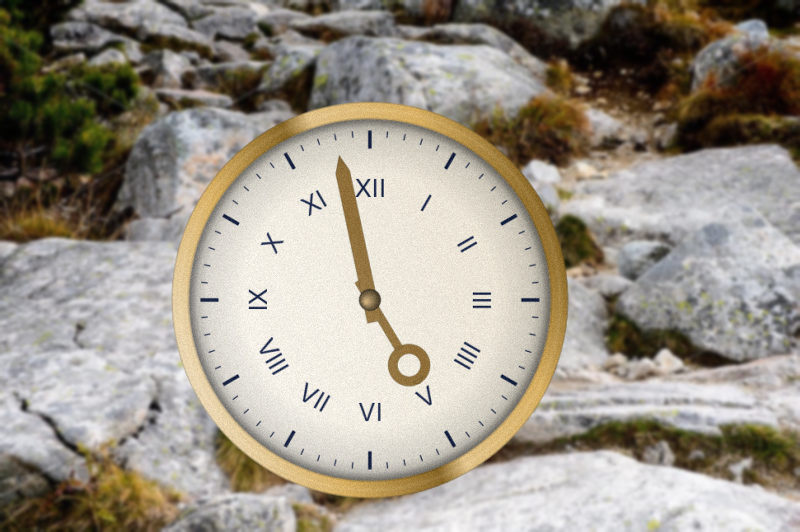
4:58
